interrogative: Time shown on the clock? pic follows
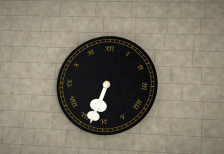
6:33
